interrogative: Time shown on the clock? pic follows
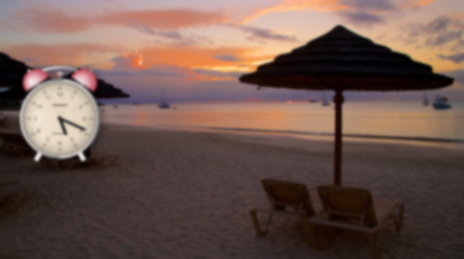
5:19
